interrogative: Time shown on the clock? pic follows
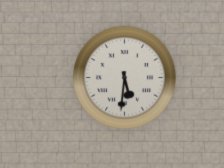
5:31
